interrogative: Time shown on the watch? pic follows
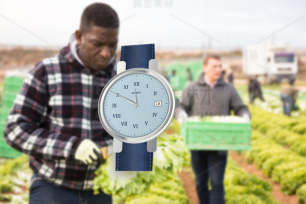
11:50
